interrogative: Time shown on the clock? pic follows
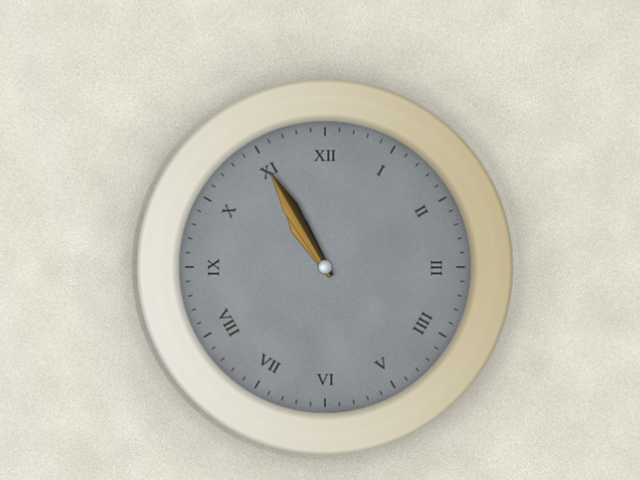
10:55
